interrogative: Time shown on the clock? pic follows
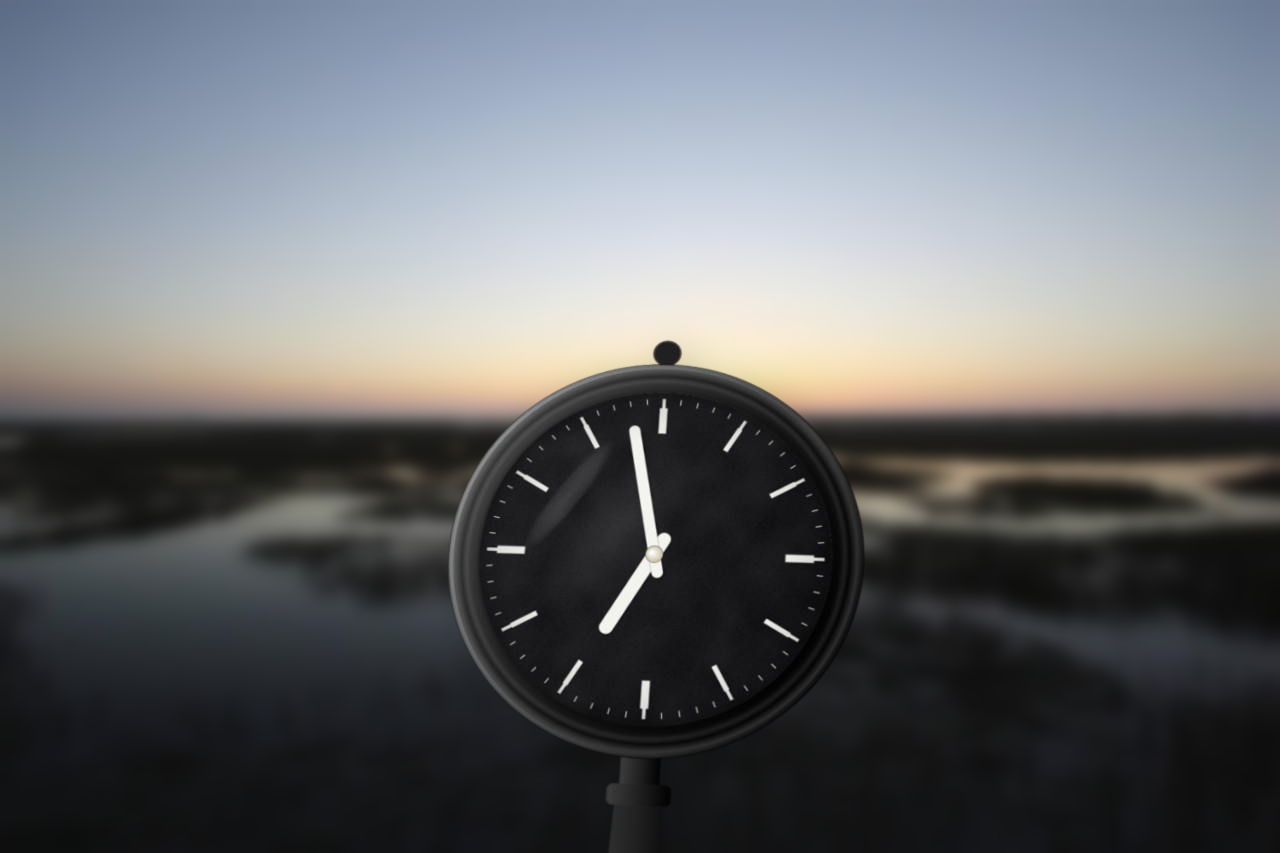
6:58
